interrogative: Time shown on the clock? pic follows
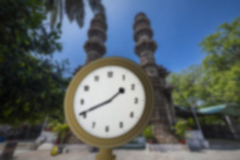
1:41
